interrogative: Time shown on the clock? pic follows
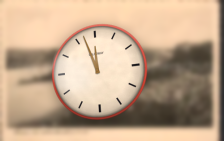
11:57
